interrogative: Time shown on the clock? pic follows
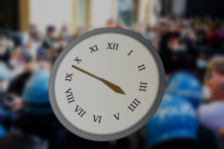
3:48
